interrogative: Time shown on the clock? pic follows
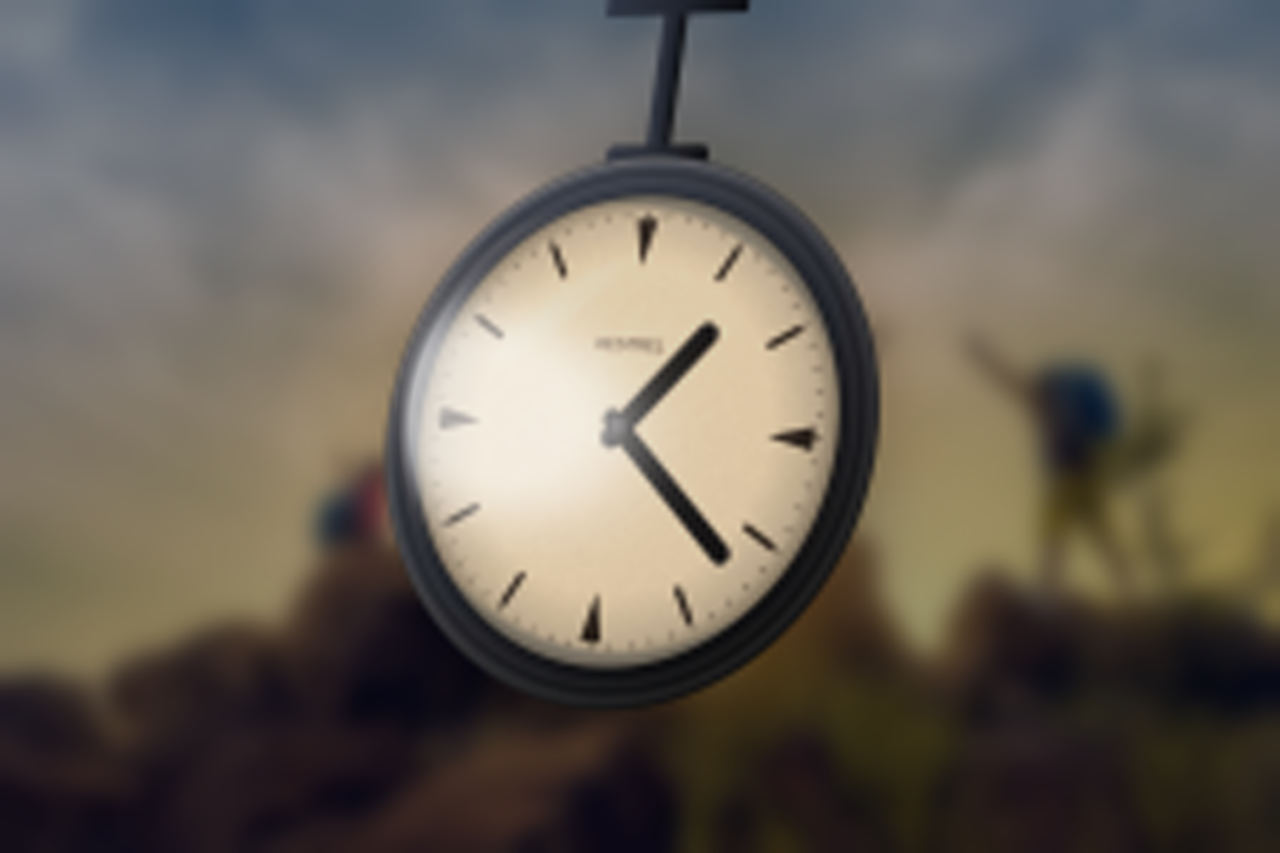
1:22
